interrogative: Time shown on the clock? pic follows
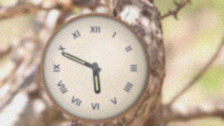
5:49
